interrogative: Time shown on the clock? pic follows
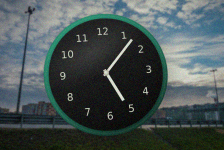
5:07
